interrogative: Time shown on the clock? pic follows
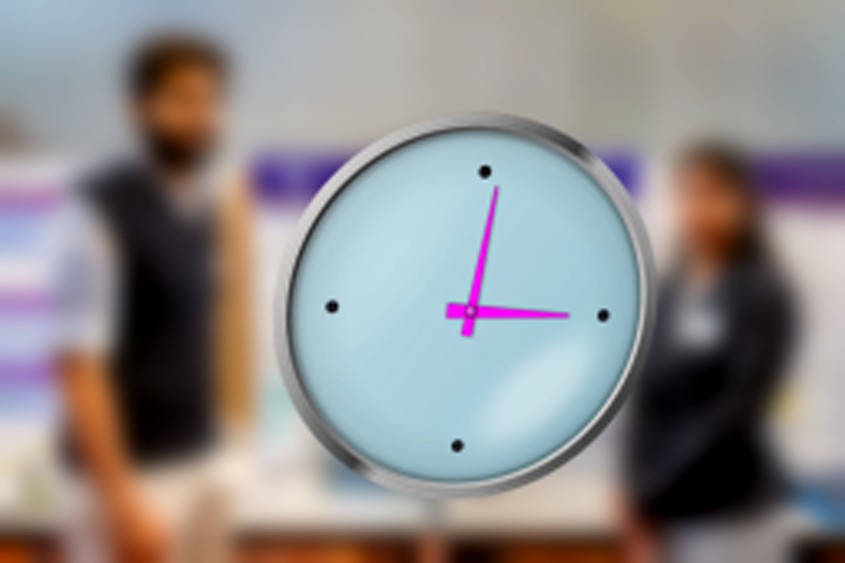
3:01
